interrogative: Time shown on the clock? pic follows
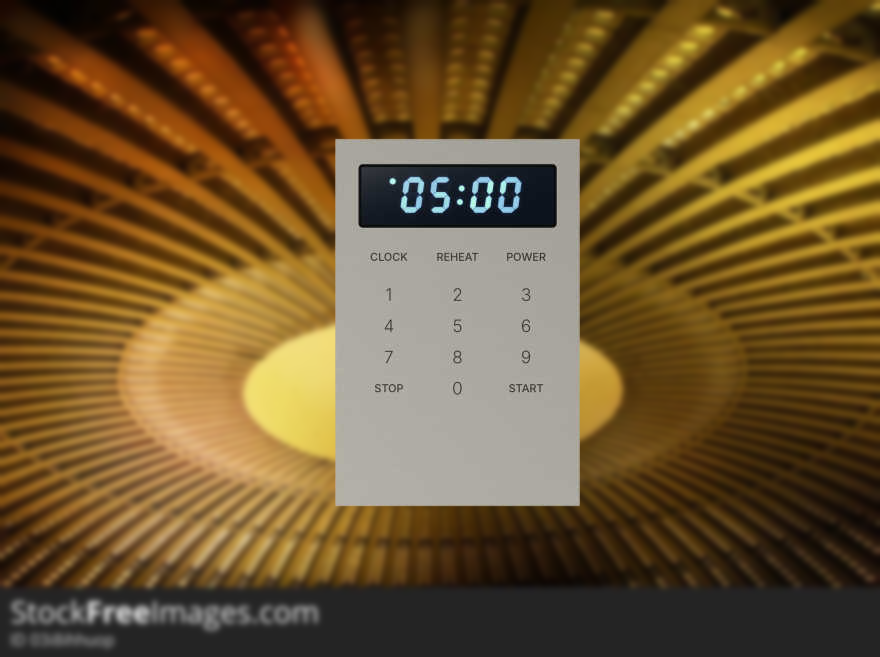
5:00
